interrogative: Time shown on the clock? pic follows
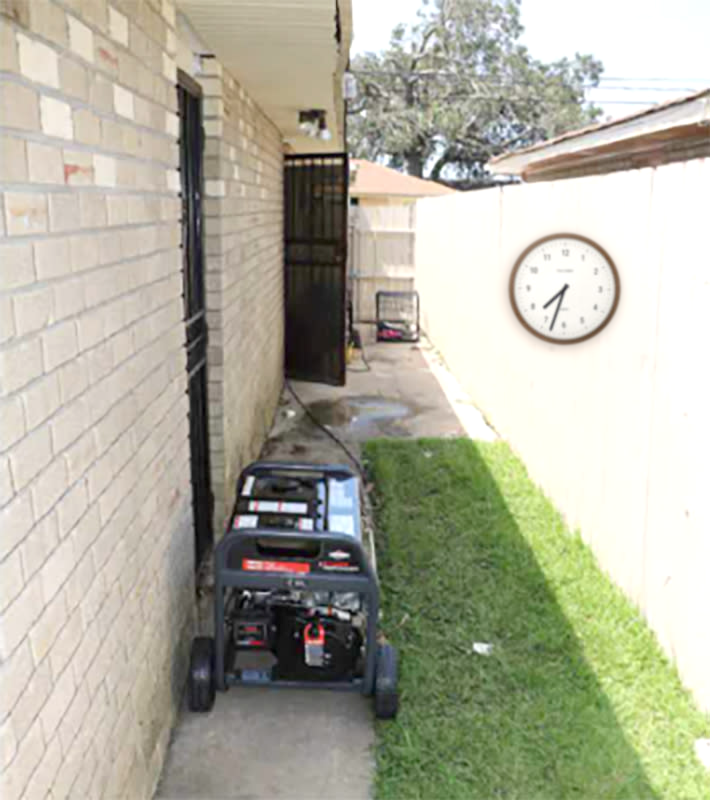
7:33
